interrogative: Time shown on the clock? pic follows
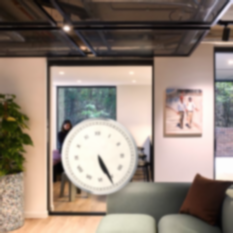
5:26
